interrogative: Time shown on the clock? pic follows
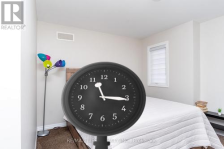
11:16
